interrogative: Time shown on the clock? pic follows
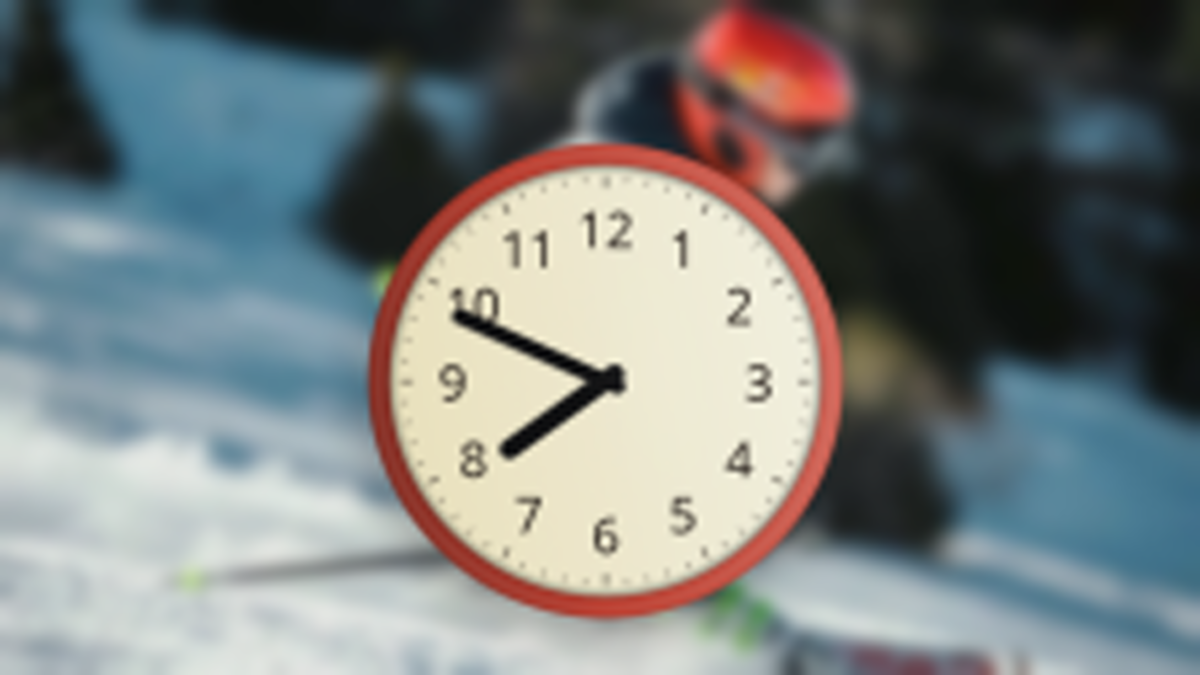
7:49
